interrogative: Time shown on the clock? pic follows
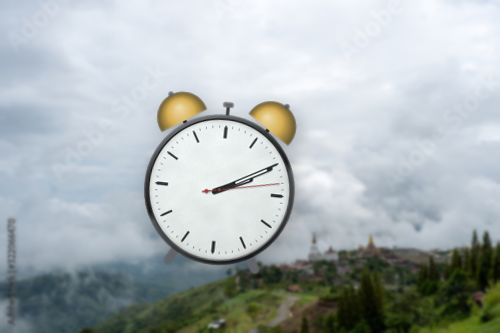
2:10:13
